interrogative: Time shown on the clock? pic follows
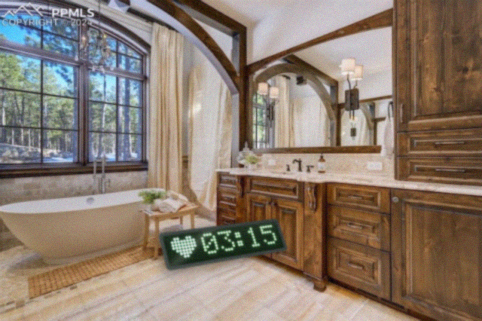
3:15
